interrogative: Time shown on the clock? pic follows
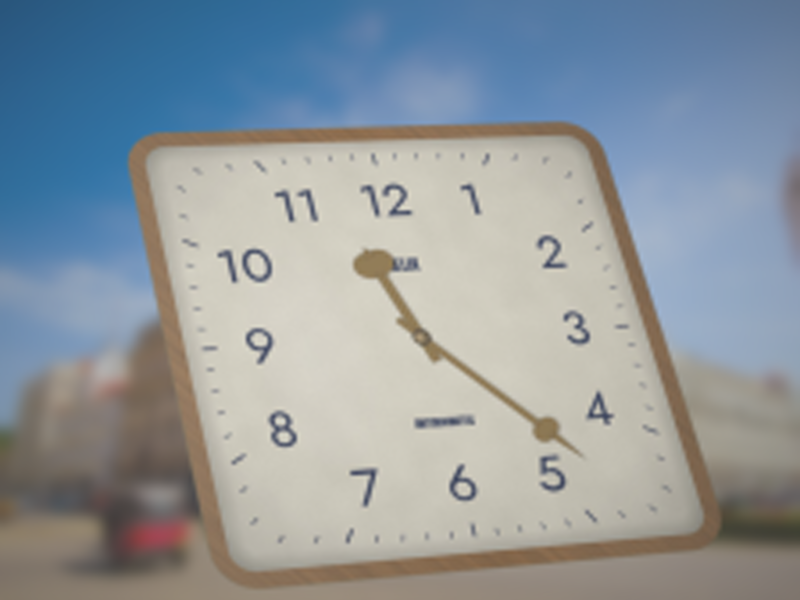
11:23
